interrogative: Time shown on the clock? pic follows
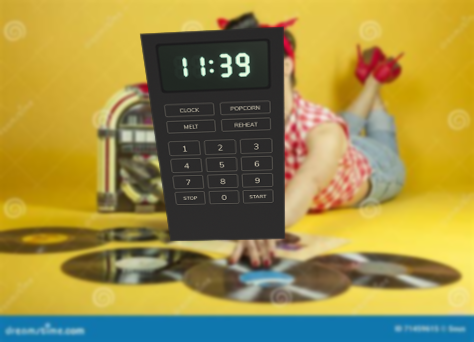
11:39
